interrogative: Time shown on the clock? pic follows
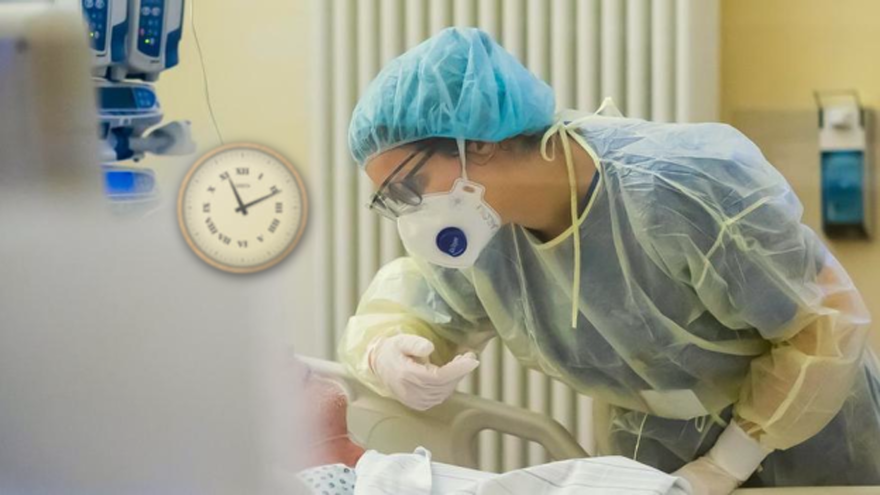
11:11
